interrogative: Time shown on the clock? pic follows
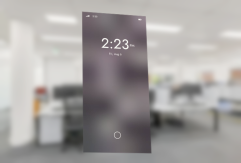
2:23
